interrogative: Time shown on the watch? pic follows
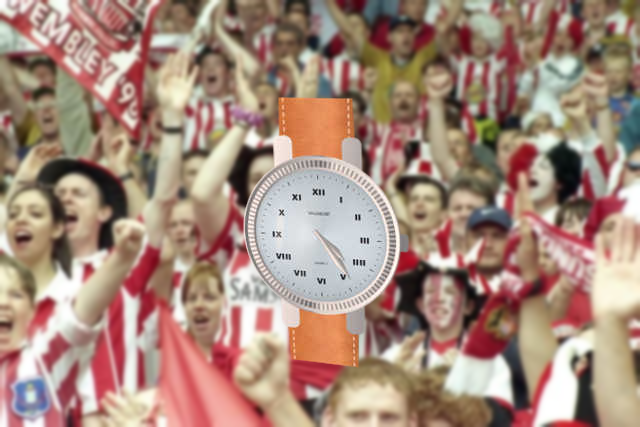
4:24
